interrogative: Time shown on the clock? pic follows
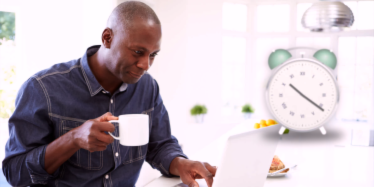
10:21
